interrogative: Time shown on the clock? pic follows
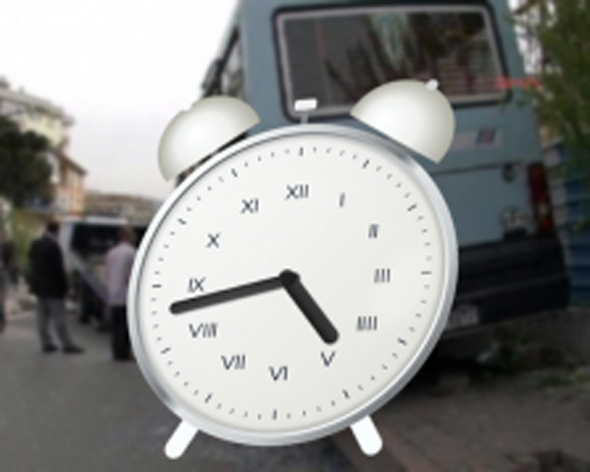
4:43
